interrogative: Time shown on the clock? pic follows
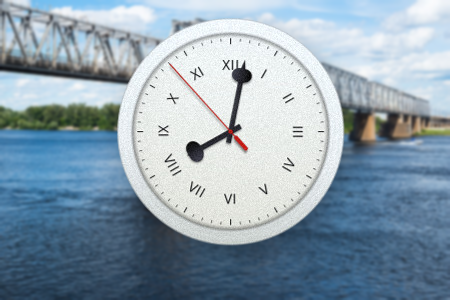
8:01:53
